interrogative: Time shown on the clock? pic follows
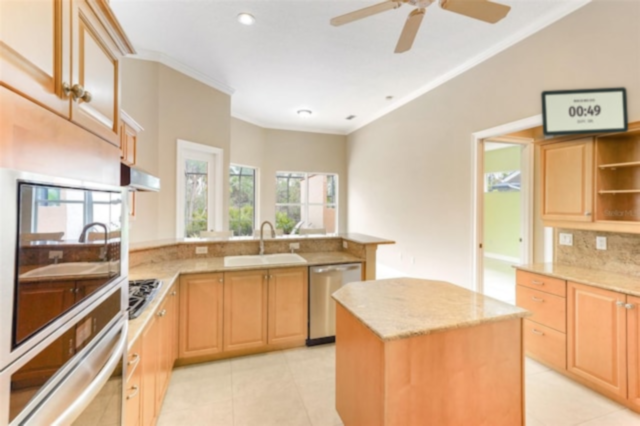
0:49
